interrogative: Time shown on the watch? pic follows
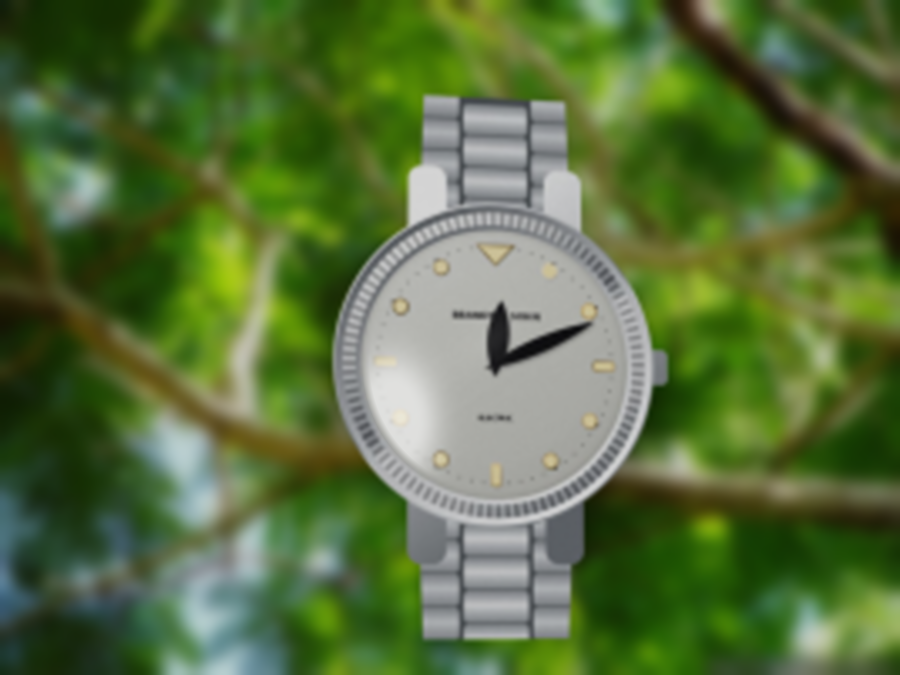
12:11
